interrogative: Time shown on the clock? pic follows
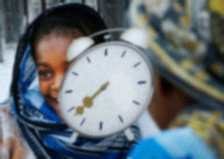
7:38
